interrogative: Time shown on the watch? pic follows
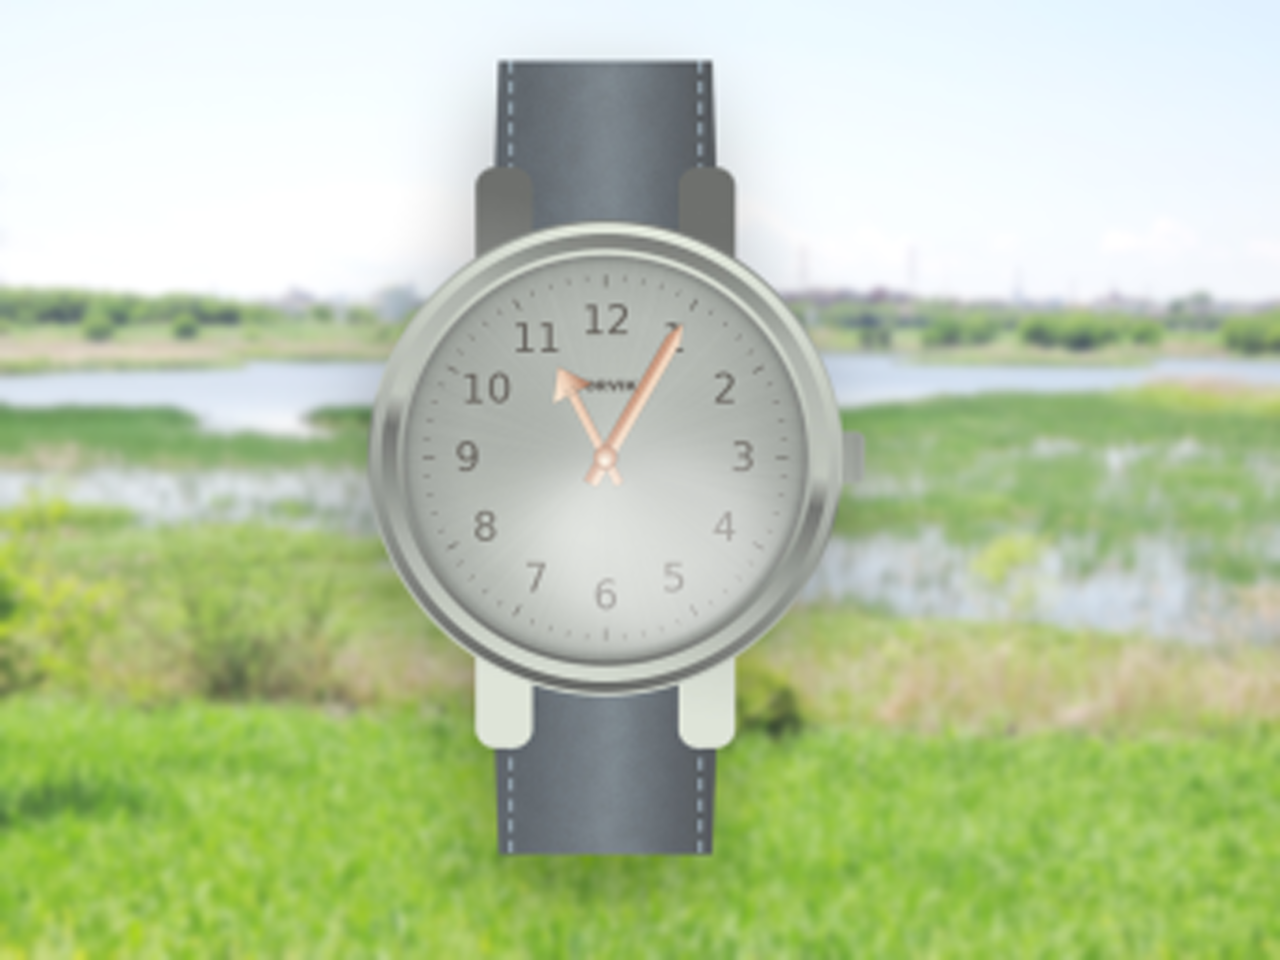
11:05
